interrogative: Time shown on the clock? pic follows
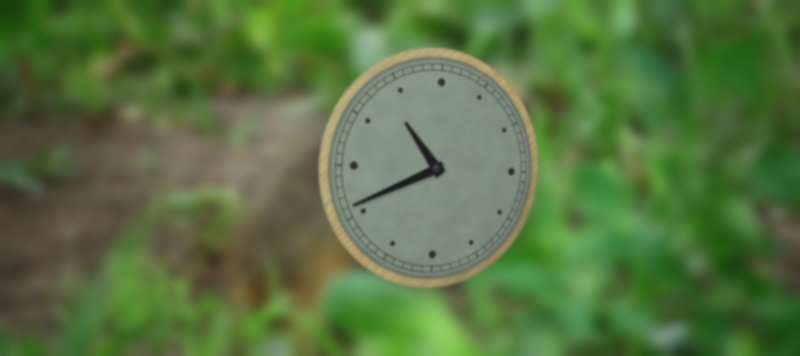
10:41
